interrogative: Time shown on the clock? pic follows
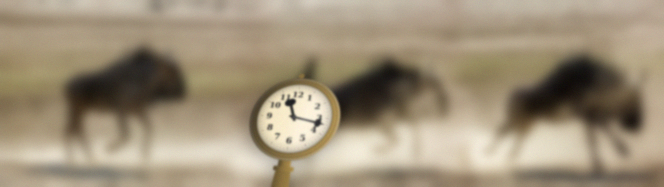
11:17
